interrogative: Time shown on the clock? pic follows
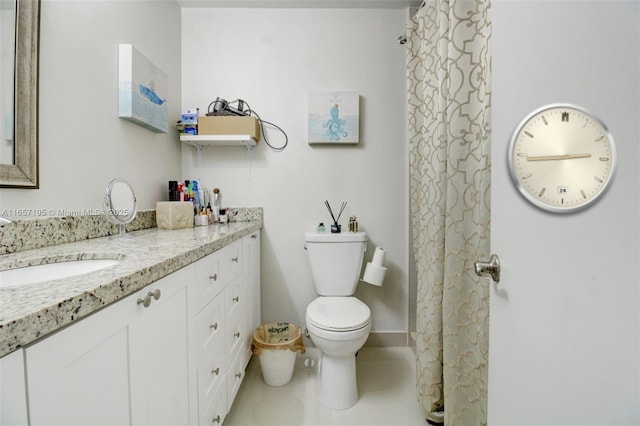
2:44
